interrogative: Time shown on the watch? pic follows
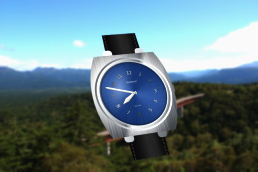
7:48
